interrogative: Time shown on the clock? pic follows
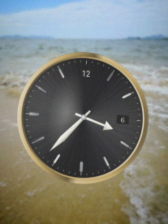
3:37
